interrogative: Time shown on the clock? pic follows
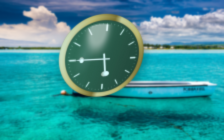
5:45
